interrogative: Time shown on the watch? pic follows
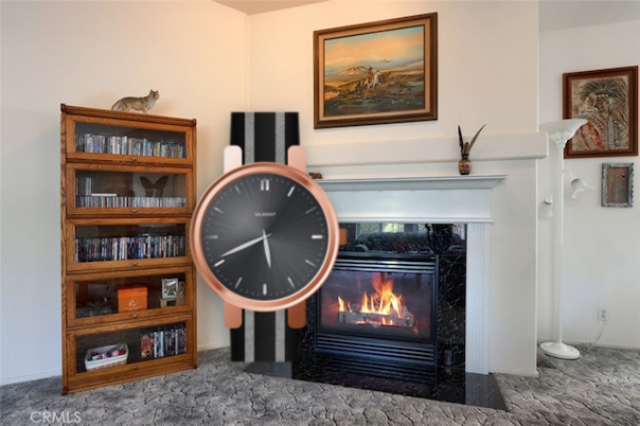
5:41
